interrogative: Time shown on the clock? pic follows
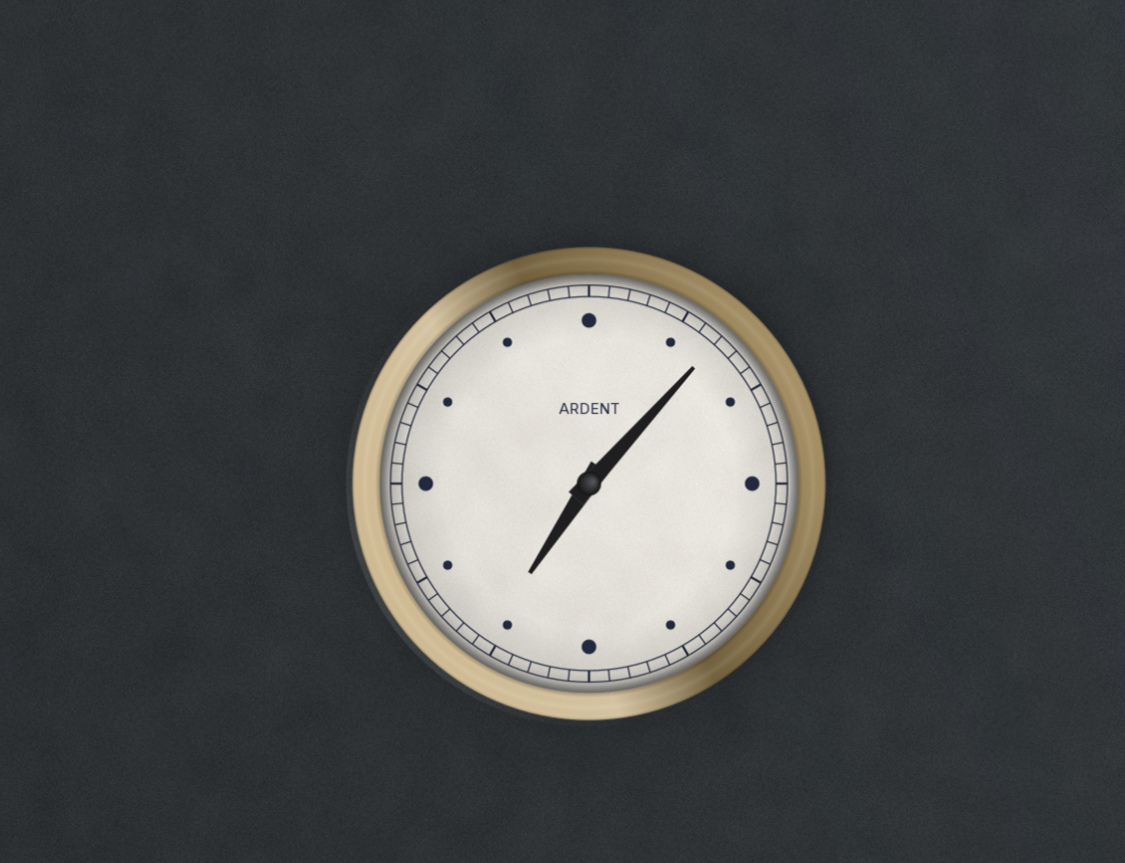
7:07
